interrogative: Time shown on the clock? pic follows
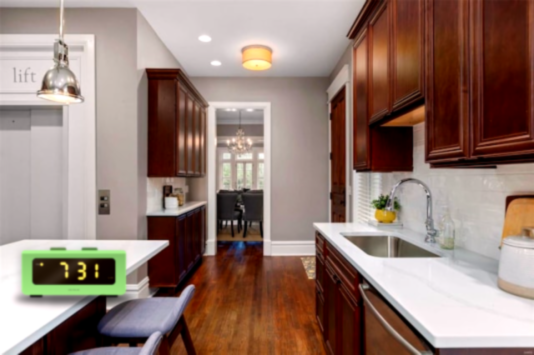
7:31
